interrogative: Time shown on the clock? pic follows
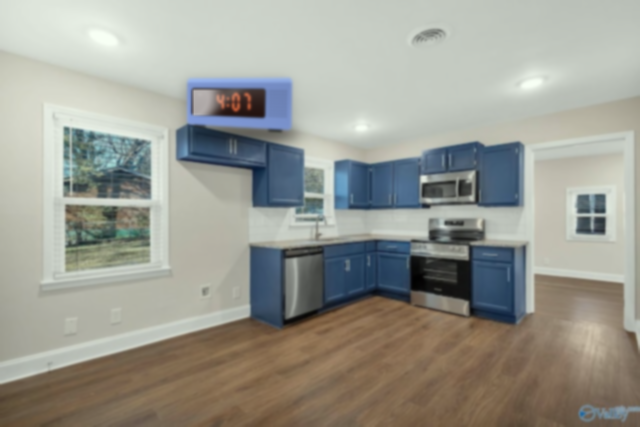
4:07
